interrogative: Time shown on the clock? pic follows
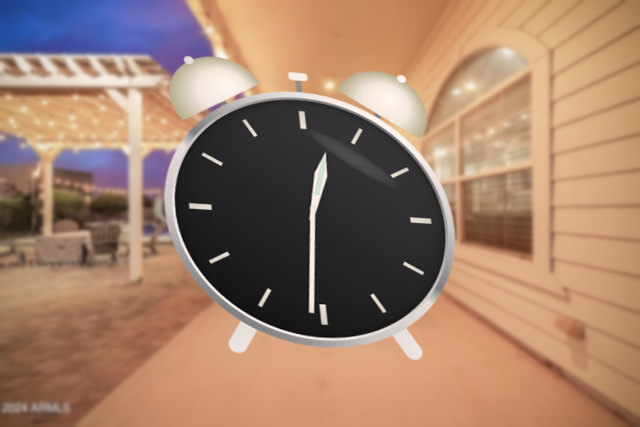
12:31
